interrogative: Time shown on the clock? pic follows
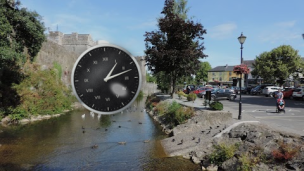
1:12
